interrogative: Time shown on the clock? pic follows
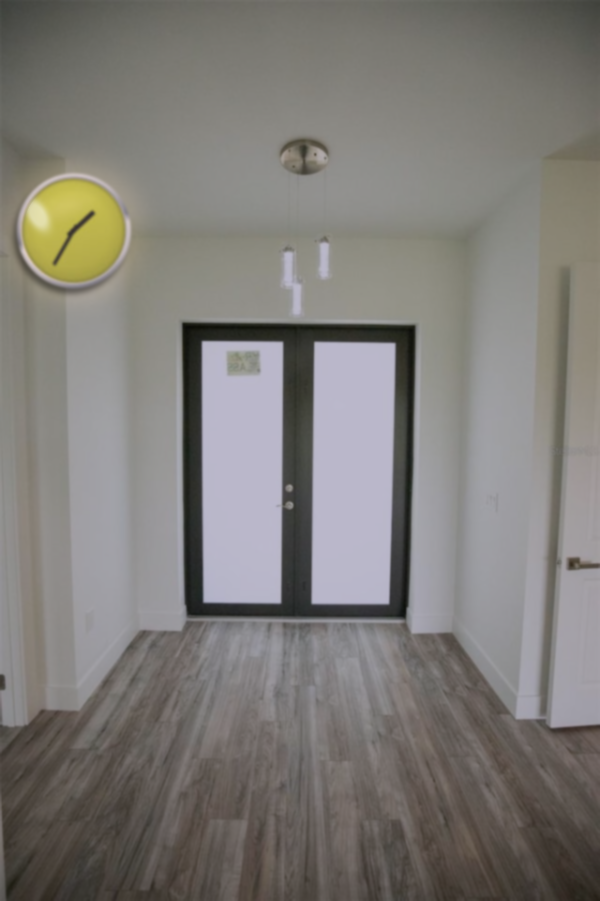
1:35
